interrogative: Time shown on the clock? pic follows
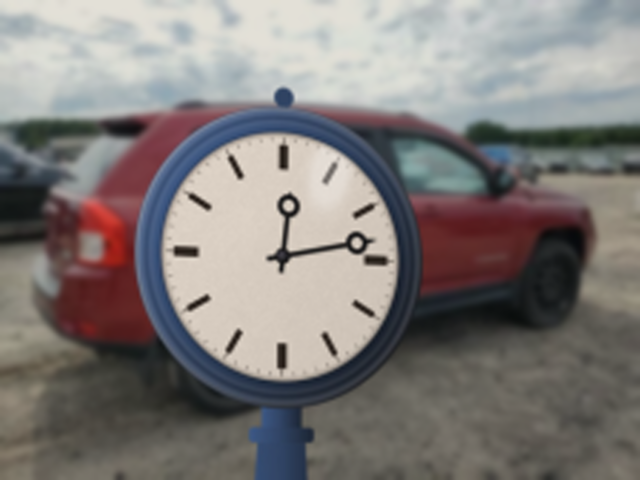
12:13
